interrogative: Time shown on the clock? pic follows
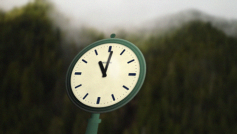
11:01
